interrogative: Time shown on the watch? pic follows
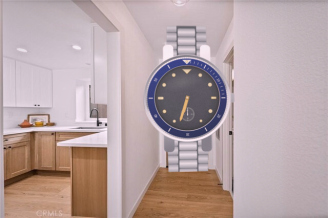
6:33
